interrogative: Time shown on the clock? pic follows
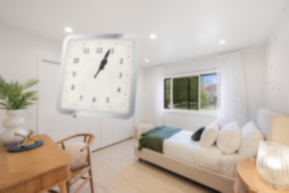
1:04
